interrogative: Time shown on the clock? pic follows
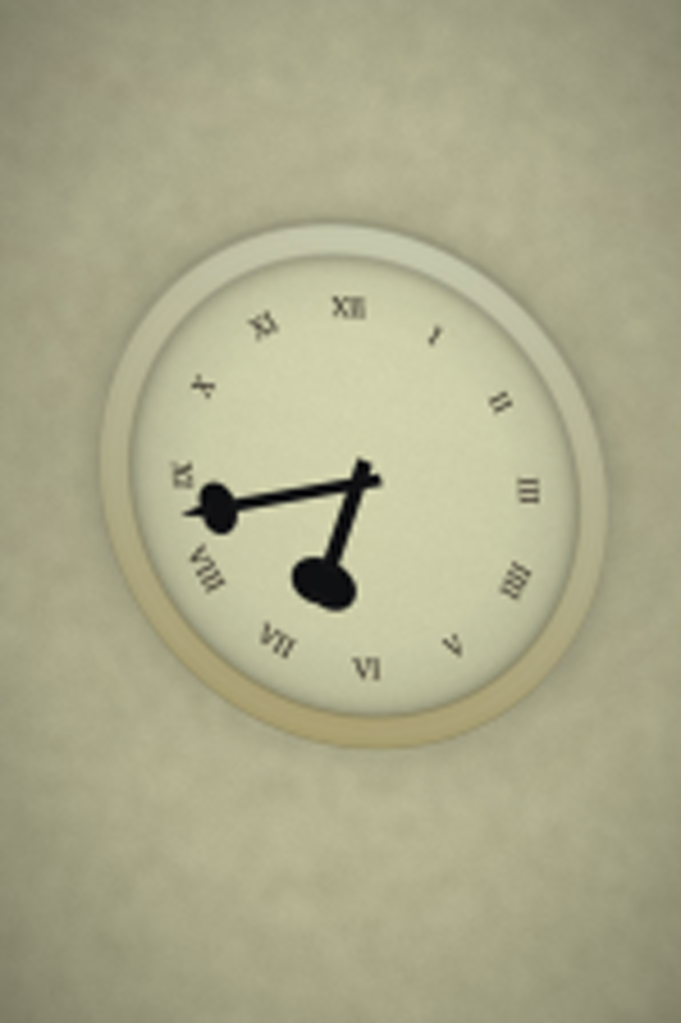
6:43
